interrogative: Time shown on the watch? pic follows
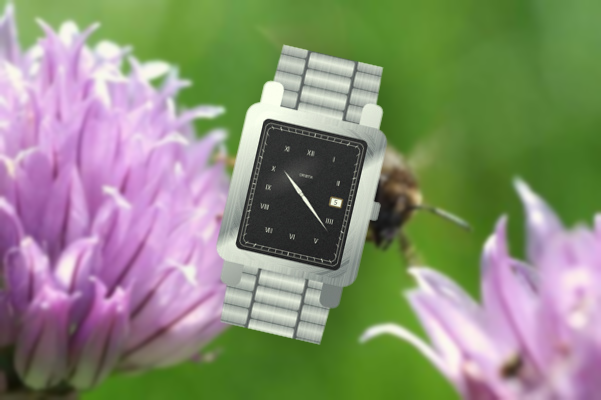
10:22
